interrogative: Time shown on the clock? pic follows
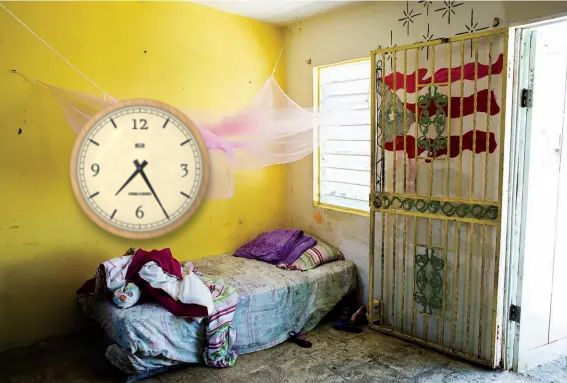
7:25
